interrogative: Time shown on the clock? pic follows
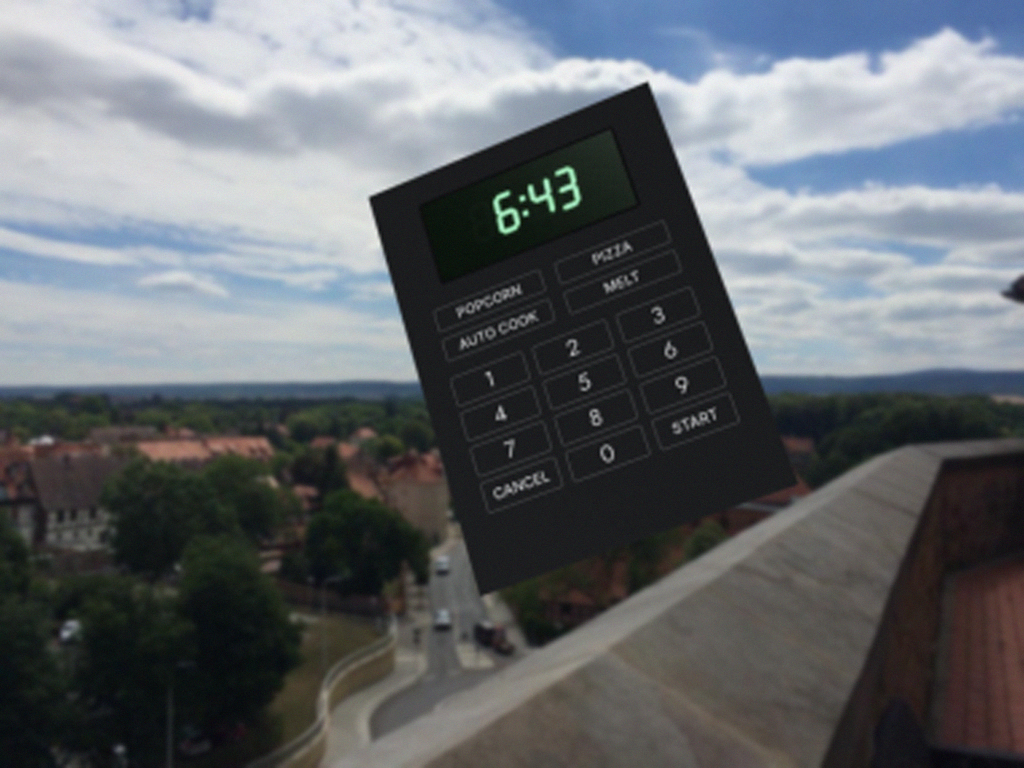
6:43
